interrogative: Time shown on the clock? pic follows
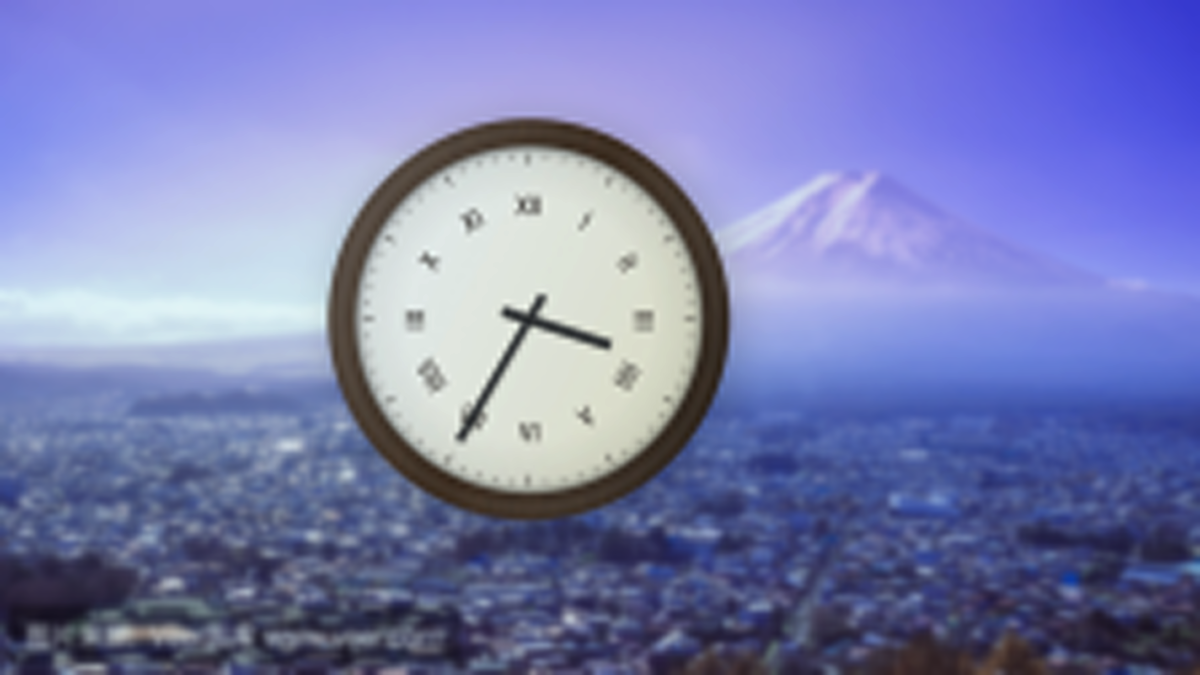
3:35
